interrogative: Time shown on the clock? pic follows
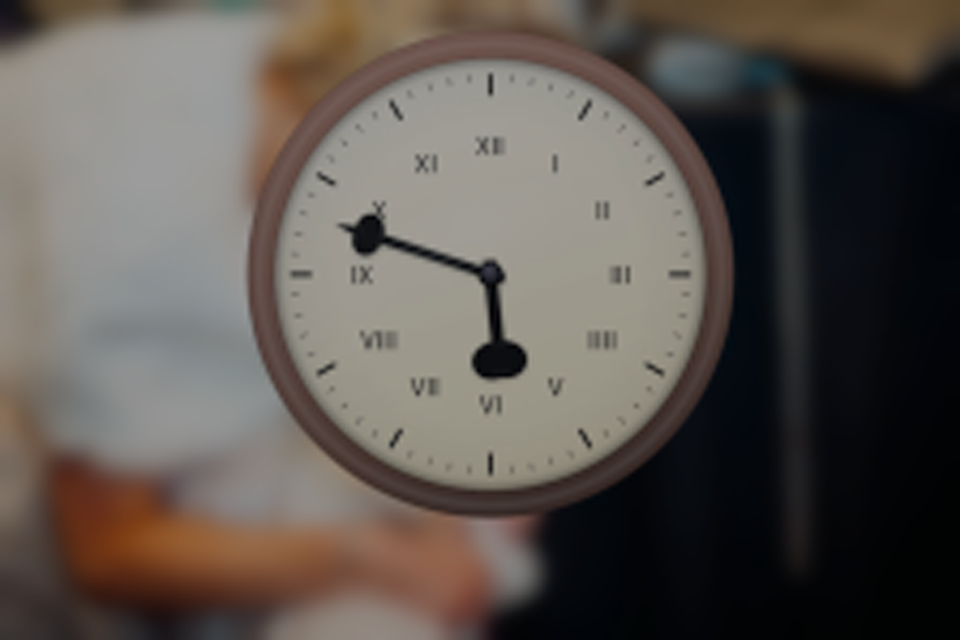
5:48
